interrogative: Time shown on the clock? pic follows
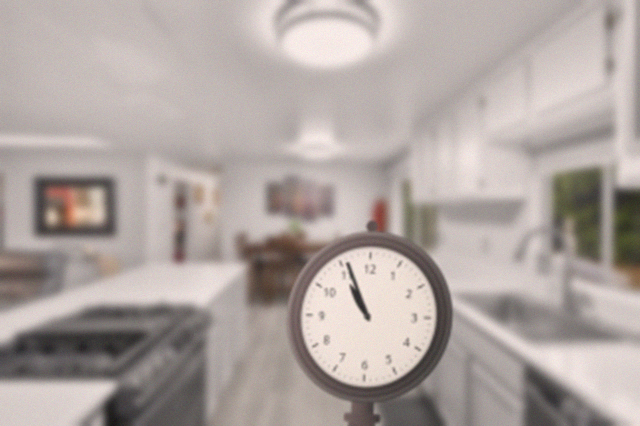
10:56
